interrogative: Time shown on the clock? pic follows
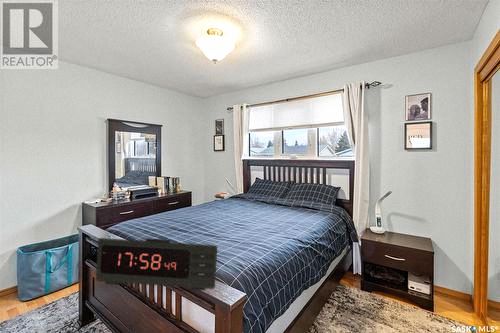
17:58:49
